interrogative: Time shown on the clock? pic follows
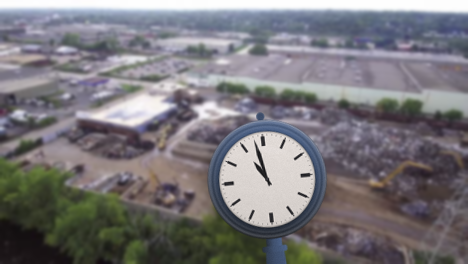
10:58
